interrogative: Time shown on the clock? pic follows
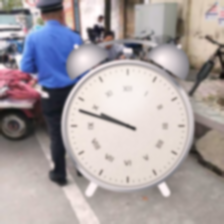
9:48
